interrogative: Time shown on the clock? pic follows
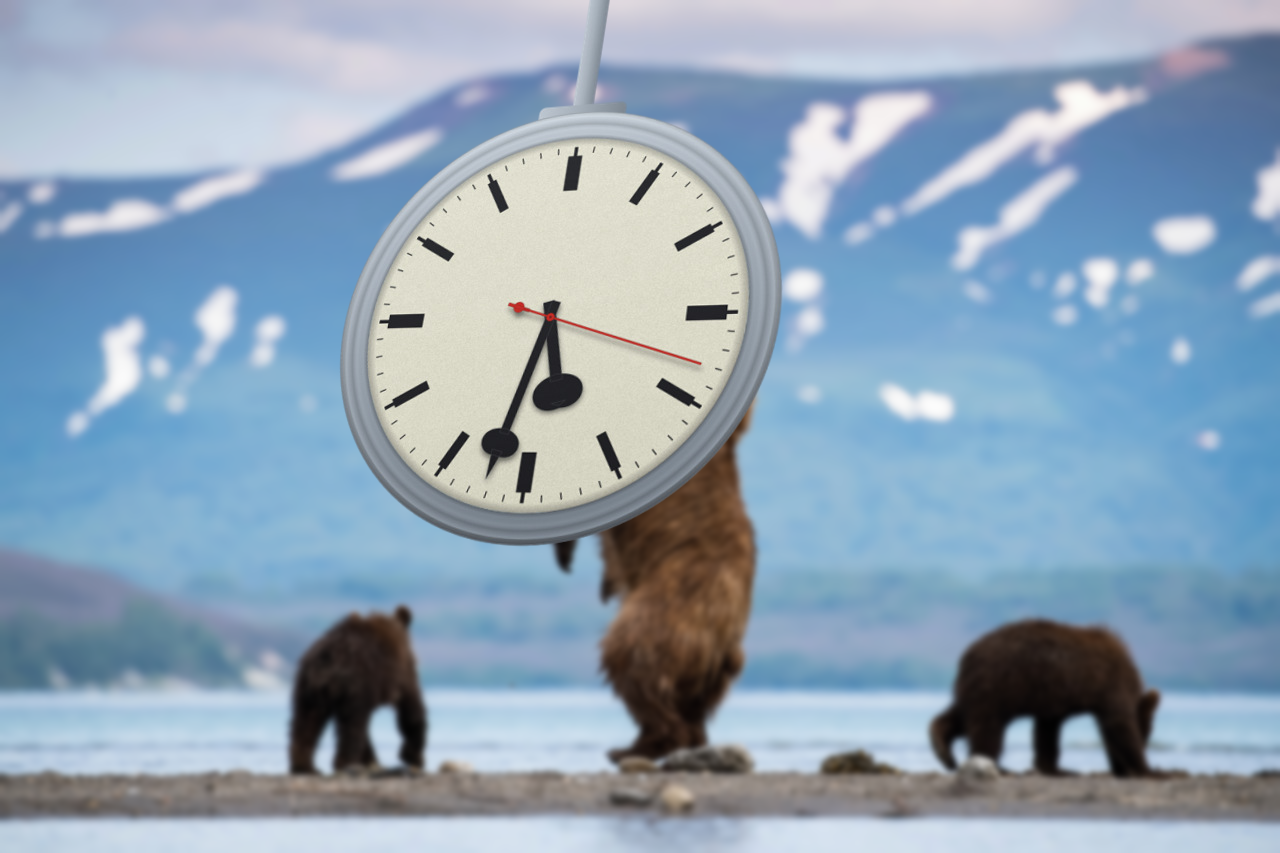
5:32:18
